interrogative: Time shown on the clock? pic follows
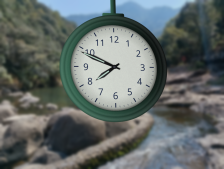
7:49
